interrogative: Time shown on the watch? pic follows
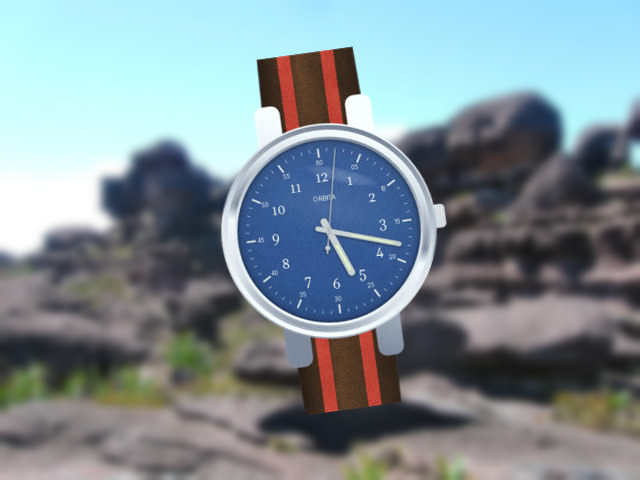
5:18:02
